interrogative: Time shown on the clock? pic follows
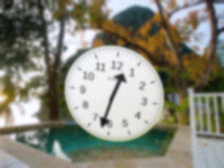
12:32
